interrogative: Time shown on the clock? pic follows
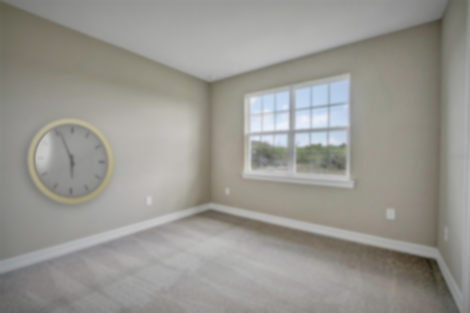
5:56
